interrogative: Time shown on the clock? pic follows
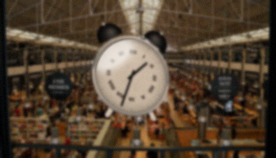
1:33
